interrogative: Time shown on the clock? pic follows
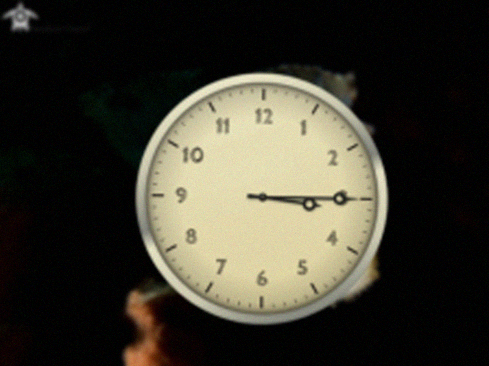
3:15
